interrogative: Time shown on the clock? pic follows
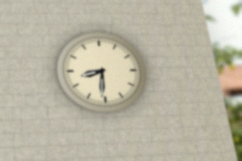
8:31
